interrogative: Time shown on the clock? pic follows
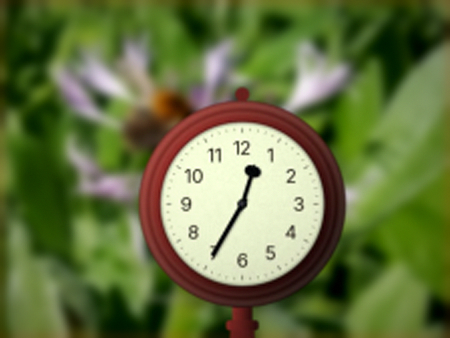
12:35
